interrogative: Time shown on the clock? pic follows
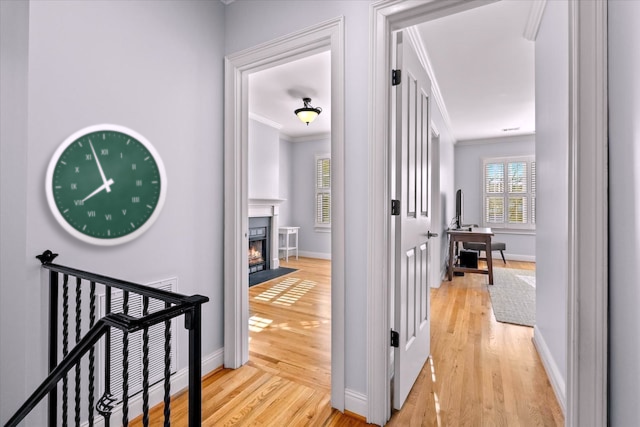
7:57
